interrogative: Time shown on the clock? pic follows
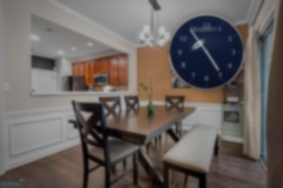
4:54
